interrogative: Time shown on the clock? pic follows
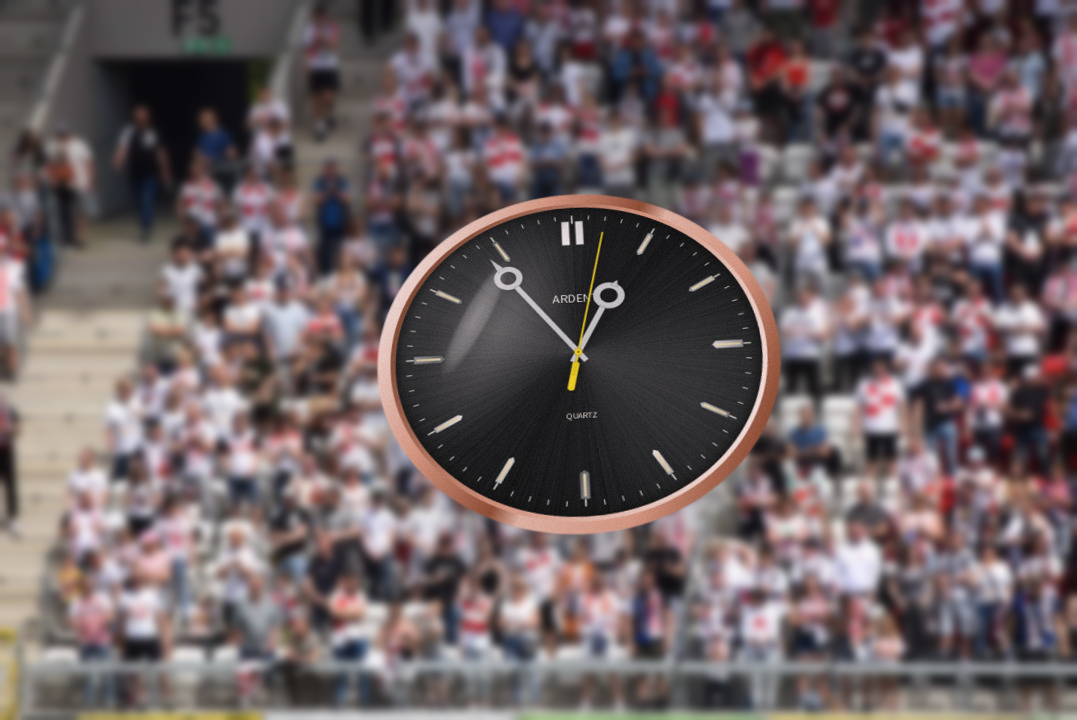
12:54:02
